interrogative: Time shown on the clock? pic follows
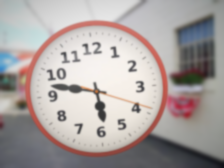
5:47:19
